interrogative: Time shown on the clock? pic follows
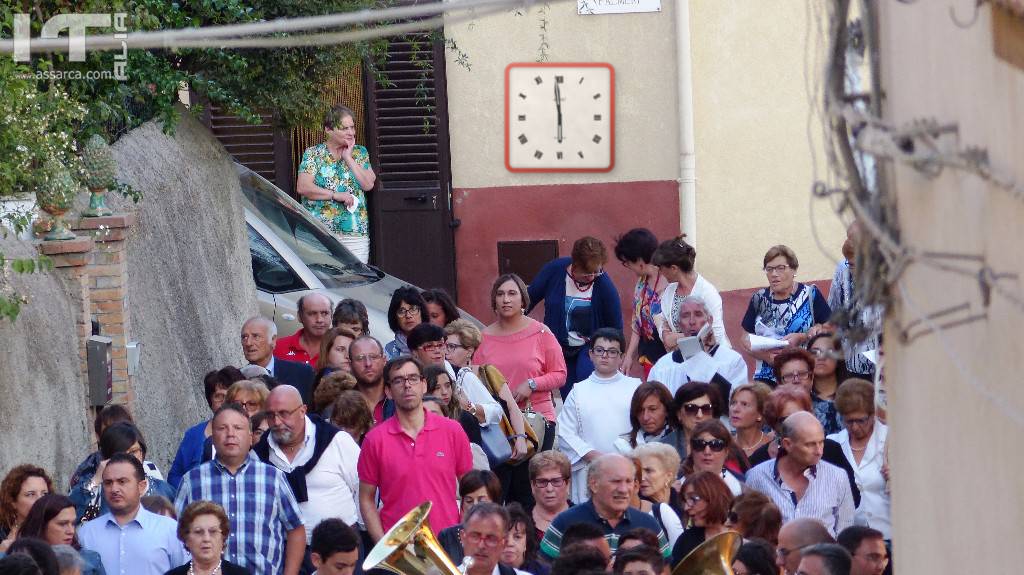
5:59
